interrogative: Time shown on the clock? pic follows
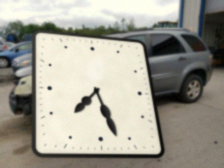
7:27
